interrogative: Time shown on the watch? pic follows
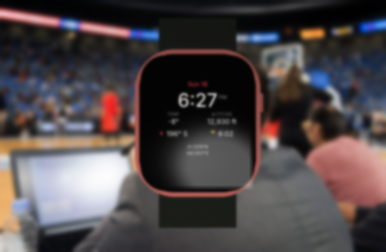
6:27
